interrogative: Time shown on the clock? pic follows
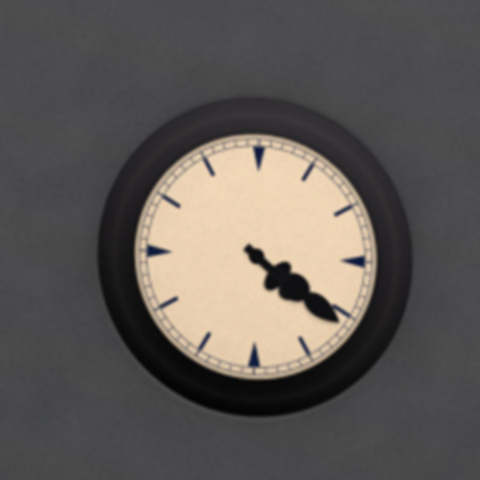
4:21
